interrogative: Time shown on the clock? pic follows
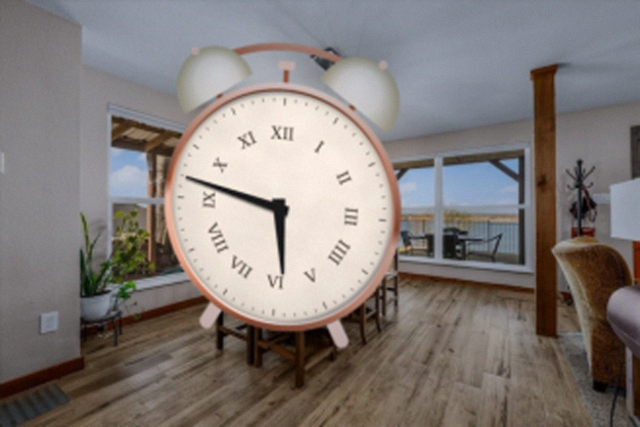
5:47
